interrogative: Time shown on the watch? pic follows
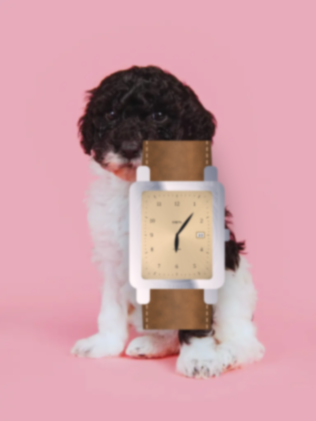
6:06
